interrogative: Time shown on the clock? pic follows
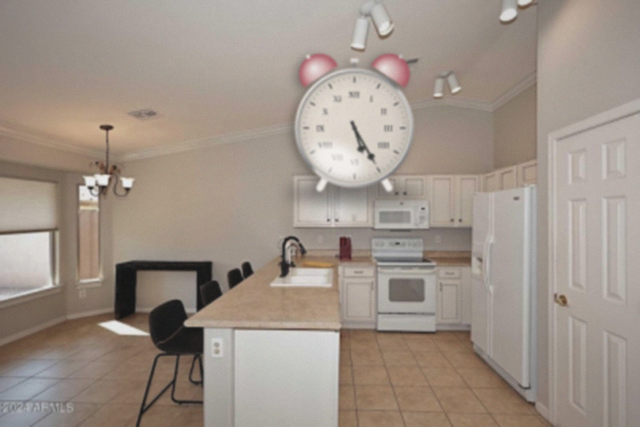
5:25
